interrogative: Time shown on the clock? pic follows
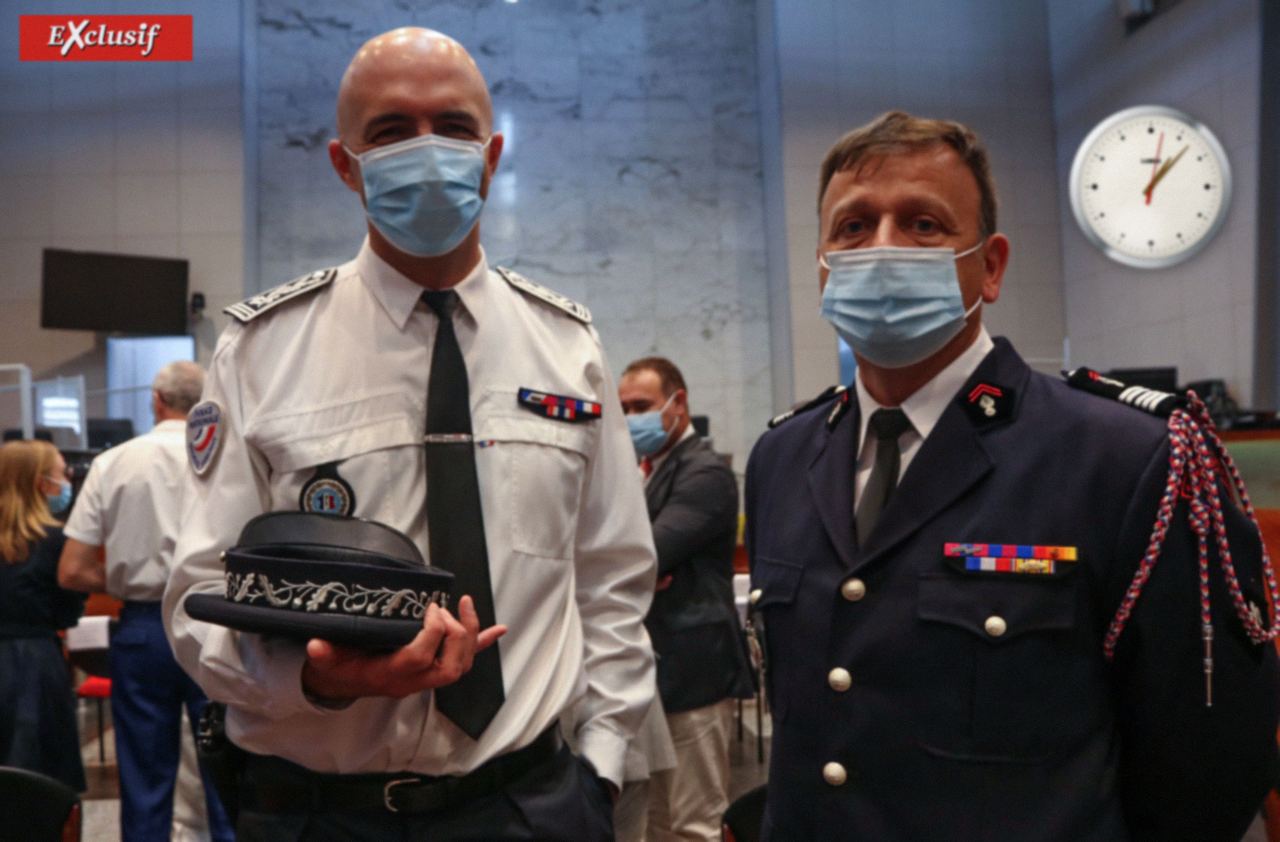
1:07:02
